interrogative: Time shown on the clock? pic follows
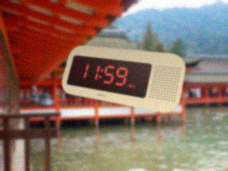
11:59
